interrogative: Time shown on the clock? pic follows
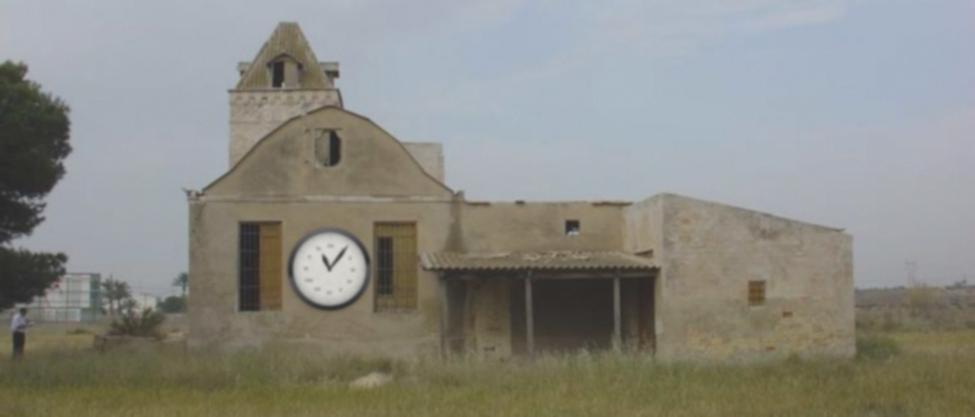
11:06
